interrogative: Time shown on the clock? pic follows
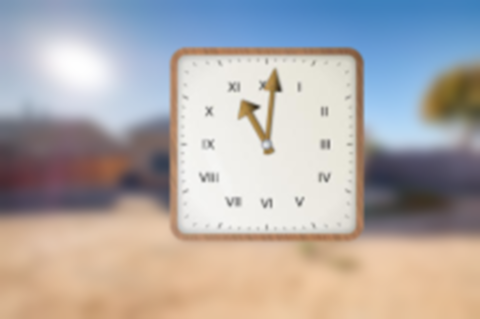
11:01
